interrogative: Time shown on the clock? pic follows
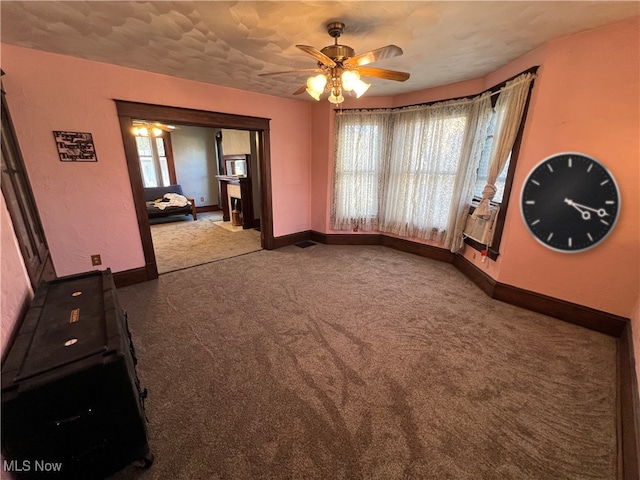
4:18
